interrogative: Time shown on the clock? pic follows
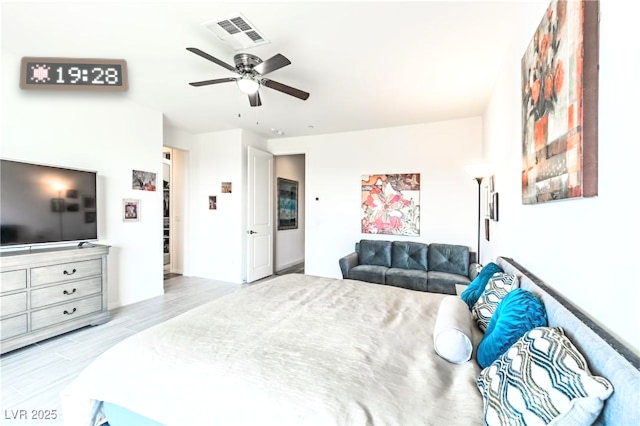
19:28
